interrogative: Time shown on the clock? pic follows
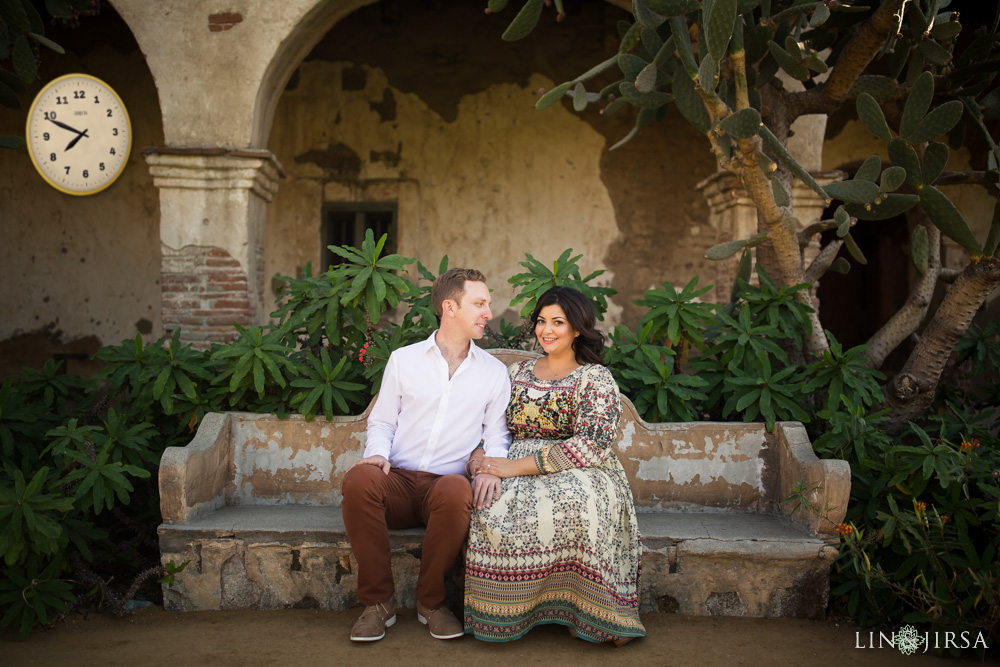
7:49
